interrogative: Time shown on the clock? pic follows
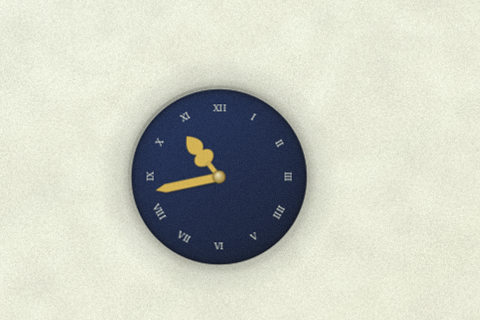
10:43
